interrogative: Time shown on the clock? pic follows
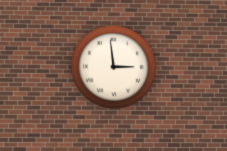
2:59
